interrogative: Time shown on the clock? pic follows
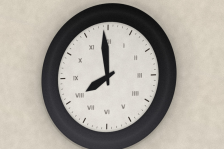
7:59
